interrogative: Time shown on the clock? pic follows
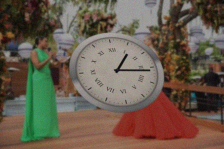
1:16
